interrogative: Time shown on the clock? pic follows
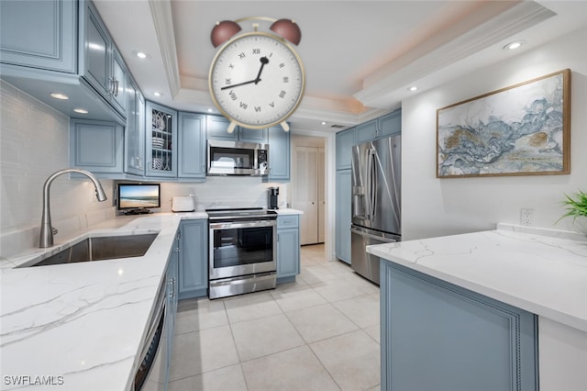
12:43
